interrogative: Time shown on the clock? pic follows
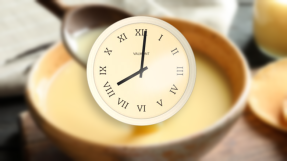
8:01
